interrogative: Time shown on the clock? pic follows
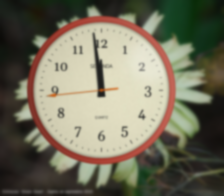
11:58:44
